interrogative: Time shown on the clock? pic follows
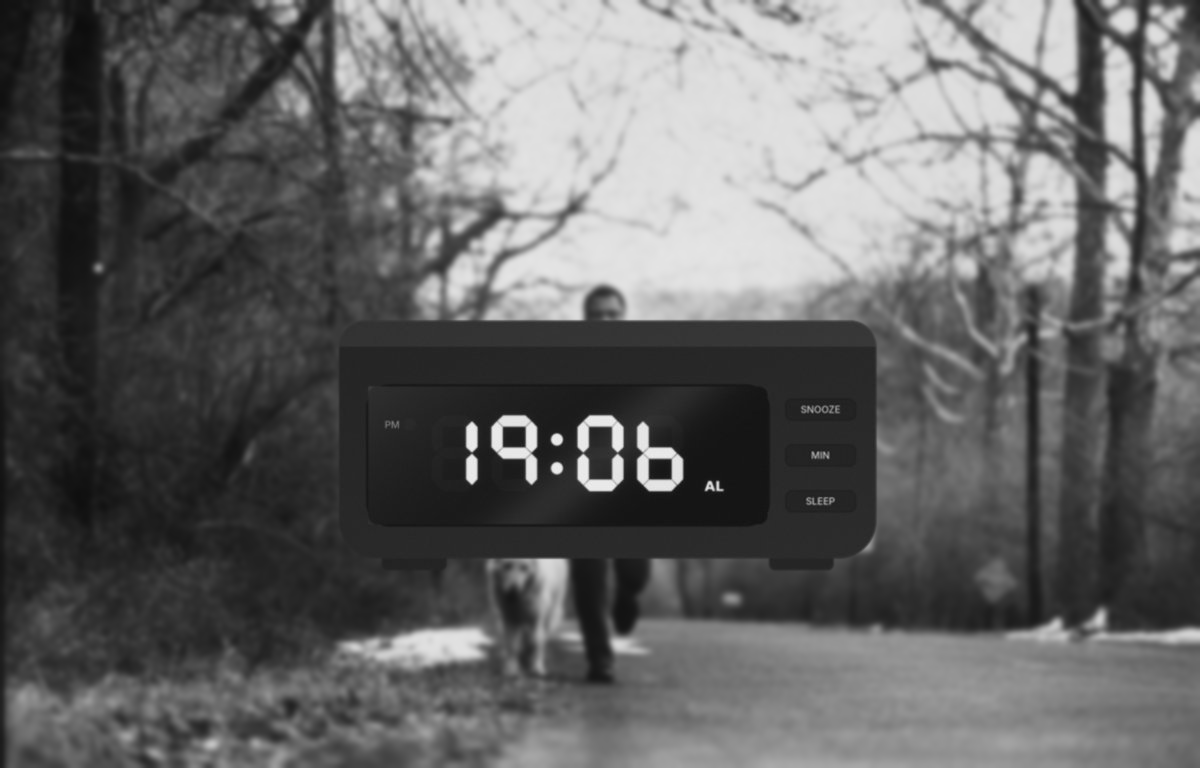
19:06
